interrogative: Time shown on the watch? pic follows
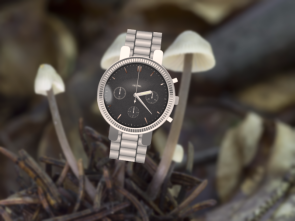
2:22
